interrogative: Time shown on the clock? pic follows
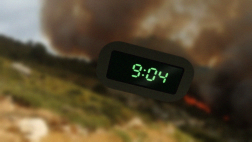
9:04
